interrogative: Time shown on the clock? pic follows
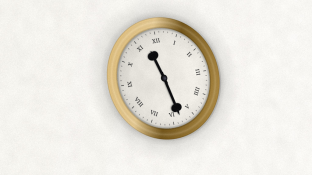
11:28
